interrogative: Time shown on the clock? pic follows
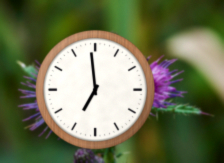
6:59
